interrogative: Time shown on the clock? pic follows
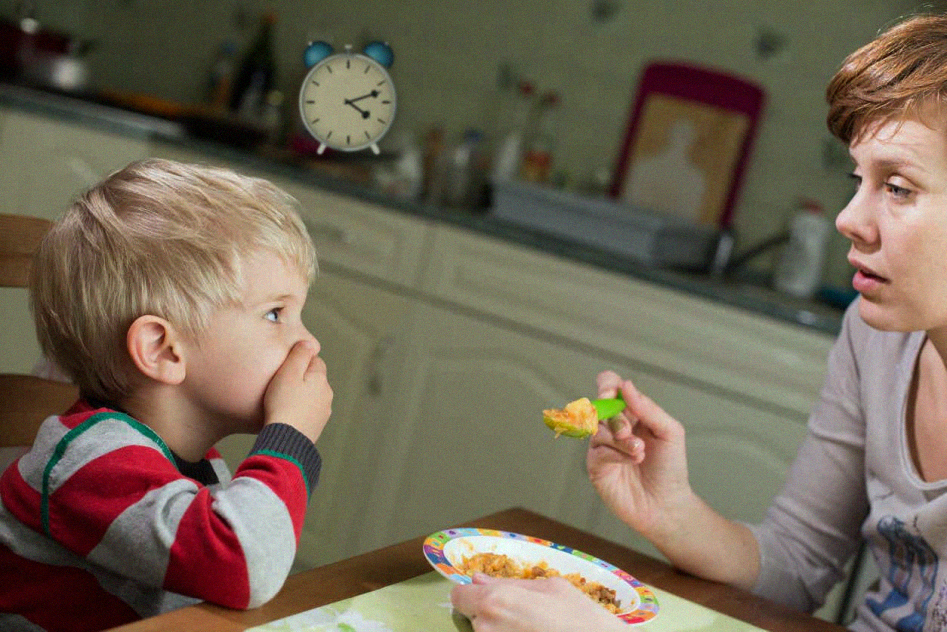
4:12
